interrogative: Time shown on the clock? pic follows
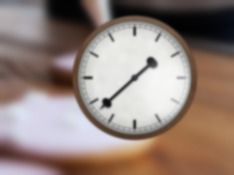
1:38
